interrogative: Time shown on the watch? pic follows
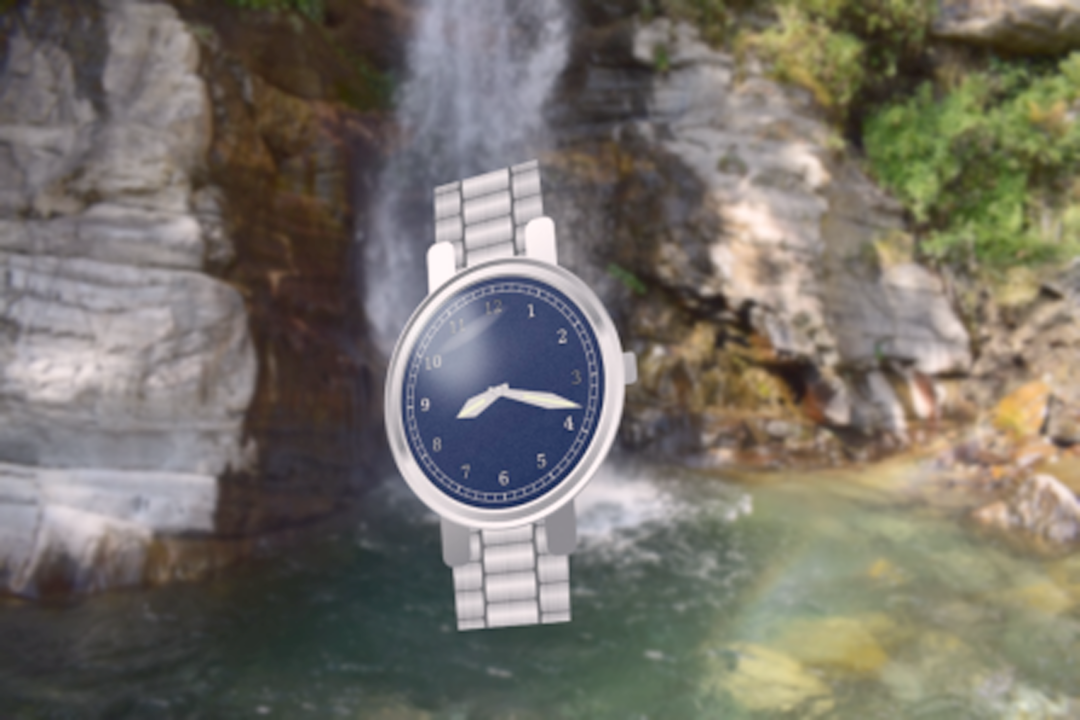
8:18
